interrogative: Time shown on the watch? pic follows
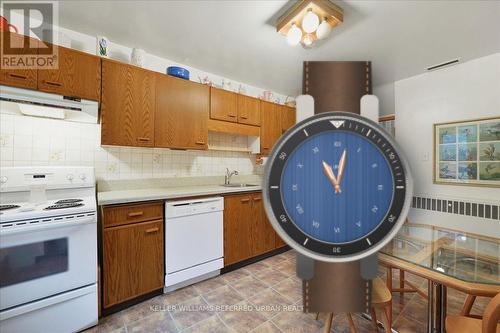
11:02
